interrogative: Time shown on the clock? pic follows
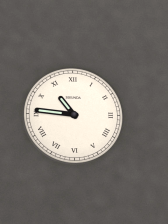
10:46
